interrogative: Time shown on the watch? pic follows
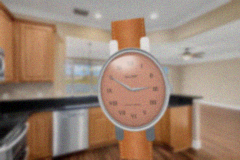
2:50
